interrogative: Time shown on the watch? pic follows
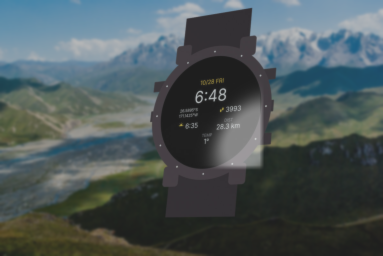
6:48
